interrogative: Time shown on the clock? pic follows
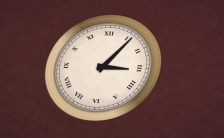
3:06
